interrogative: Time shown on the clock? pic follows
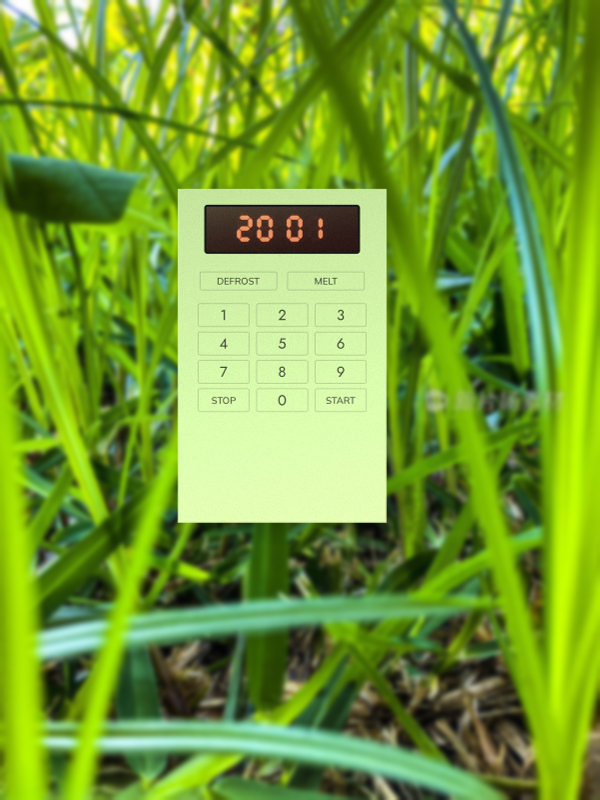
20:01
